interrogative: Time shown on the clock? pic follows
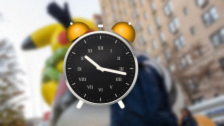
10:17
